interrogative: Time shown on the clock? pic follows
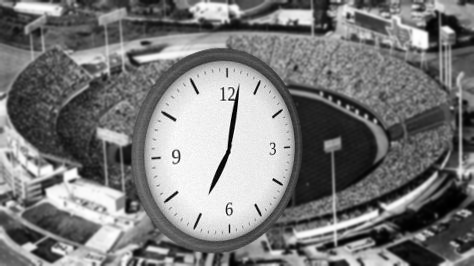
7:02
